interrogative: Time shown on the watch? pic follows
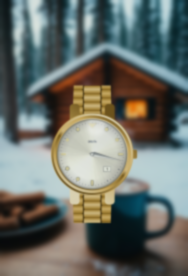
3:17
